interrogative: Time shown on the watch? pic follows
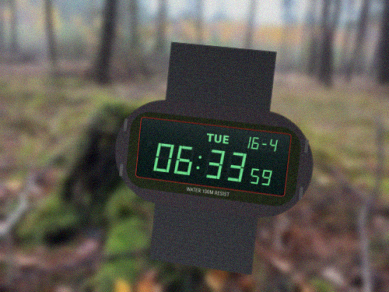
6:33:59
